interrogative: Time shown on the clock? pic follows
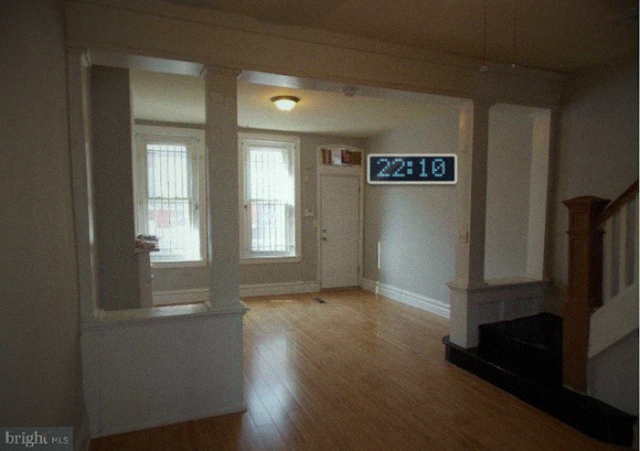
22:10
